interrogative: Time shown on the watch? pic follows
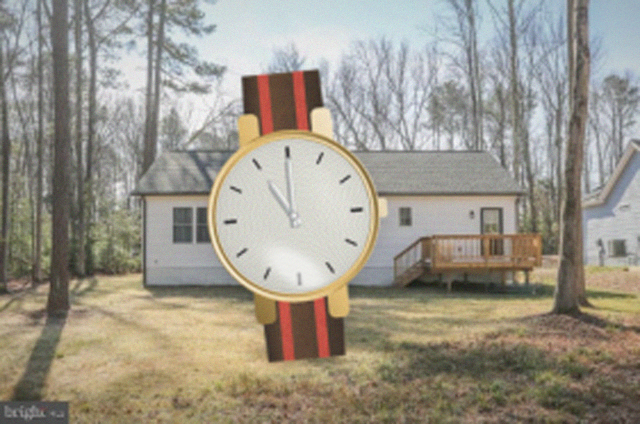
11:00
